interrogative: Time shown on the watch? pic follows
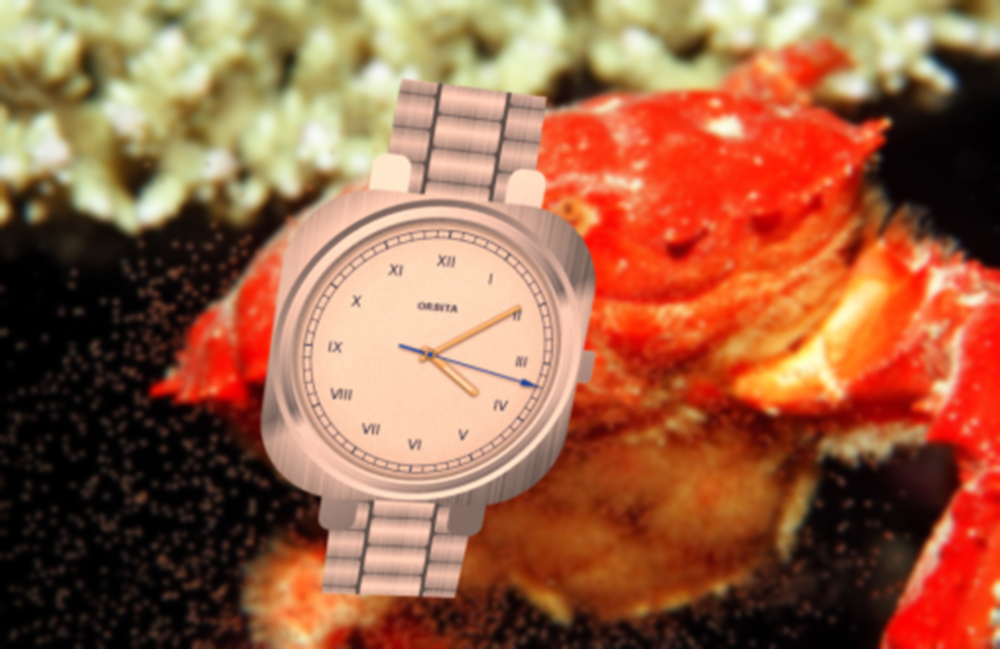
4:09:17
